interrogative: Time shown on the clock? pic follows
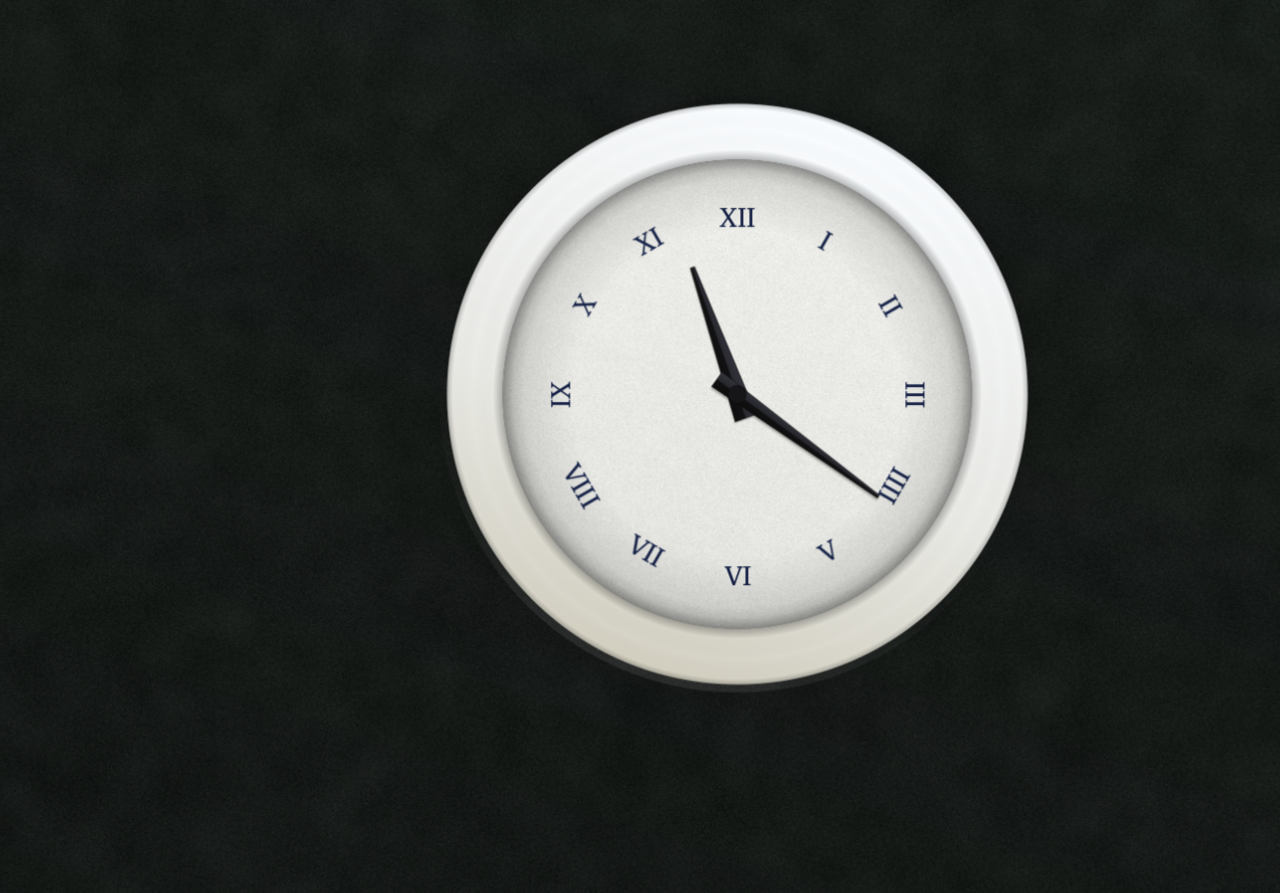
11:21
